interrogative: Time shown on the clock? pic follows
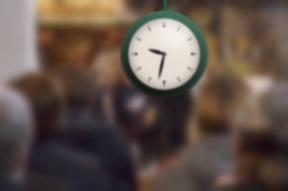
9:32
